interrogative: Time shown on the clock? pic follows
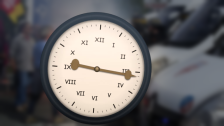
9:16
